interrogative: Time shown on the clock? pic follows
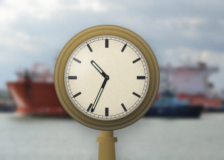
10:34
